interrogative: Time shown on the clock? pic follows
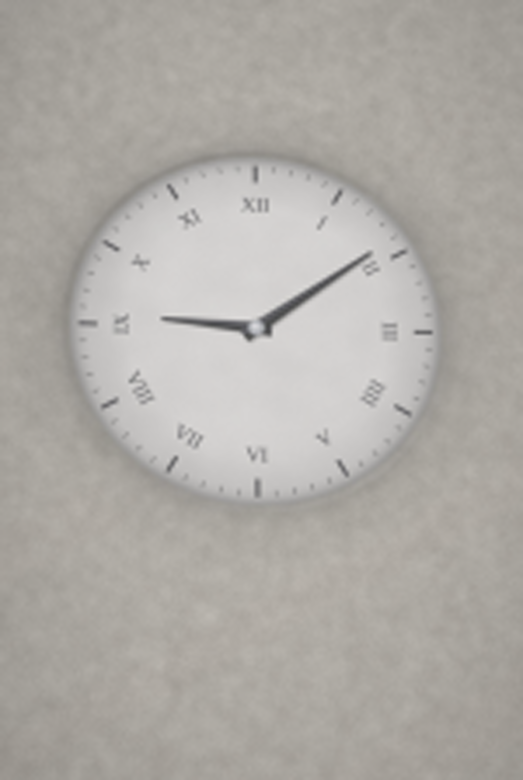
9:09
